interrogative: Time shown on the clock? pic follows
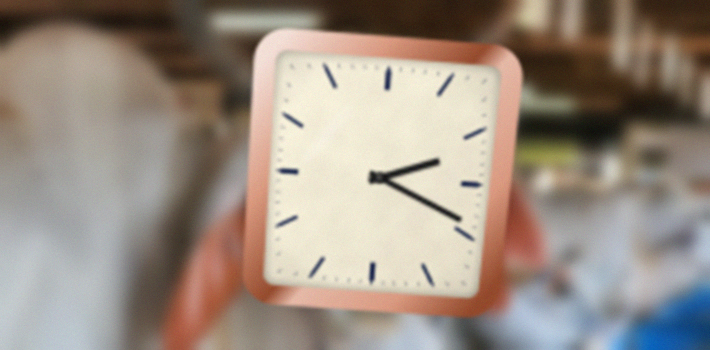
2:19
